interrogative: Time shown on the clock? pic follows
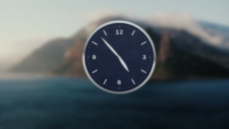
4:53
